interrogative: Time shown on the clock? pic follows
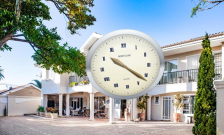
10:22
